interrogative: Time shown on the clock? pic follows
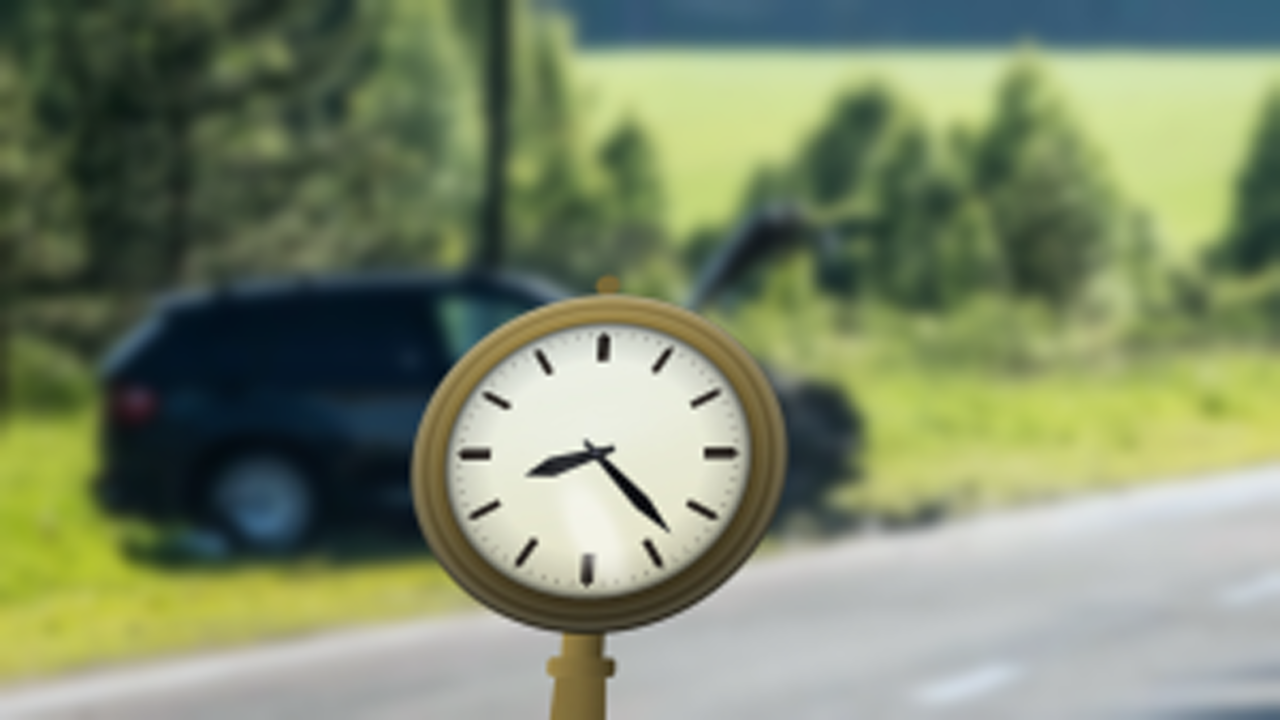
8:23
